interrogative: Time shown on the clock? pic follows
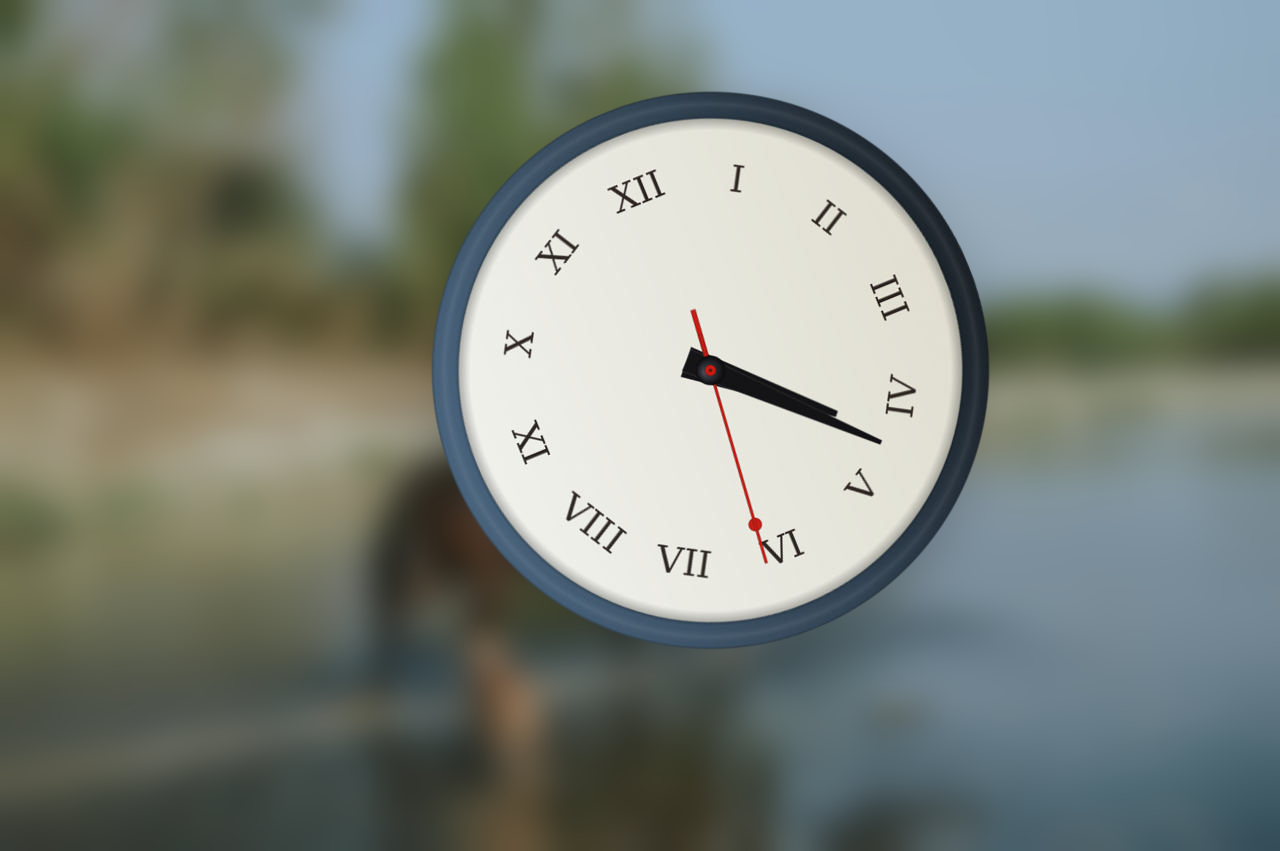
4:22:31
